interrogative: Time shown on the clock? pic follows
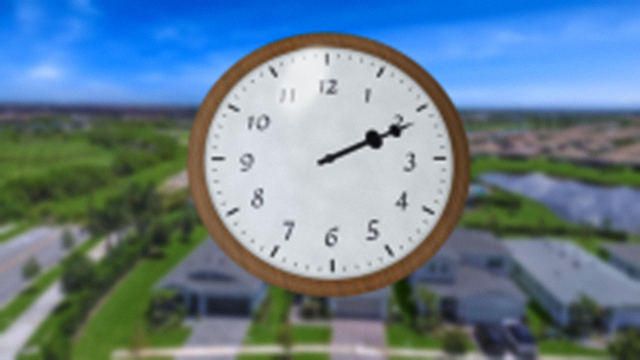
2:11
